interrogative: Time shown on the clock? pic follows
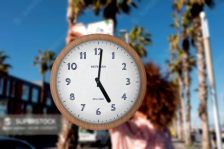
5:01
